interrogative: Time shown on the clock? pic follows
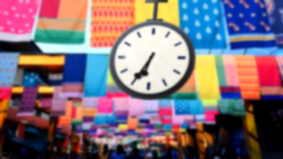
6:35
